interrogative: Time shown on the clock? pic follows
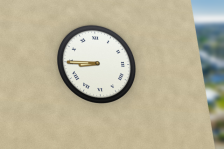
8:45
